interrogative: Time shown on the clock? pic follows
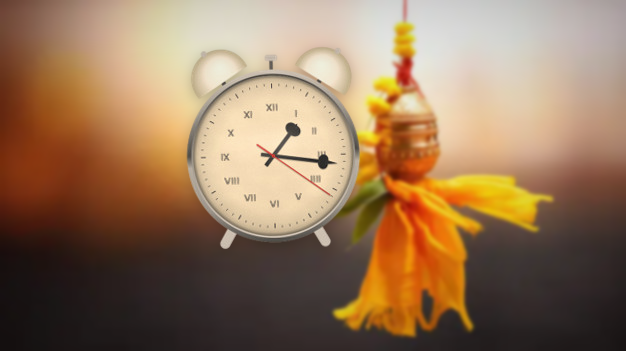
1:16:21
